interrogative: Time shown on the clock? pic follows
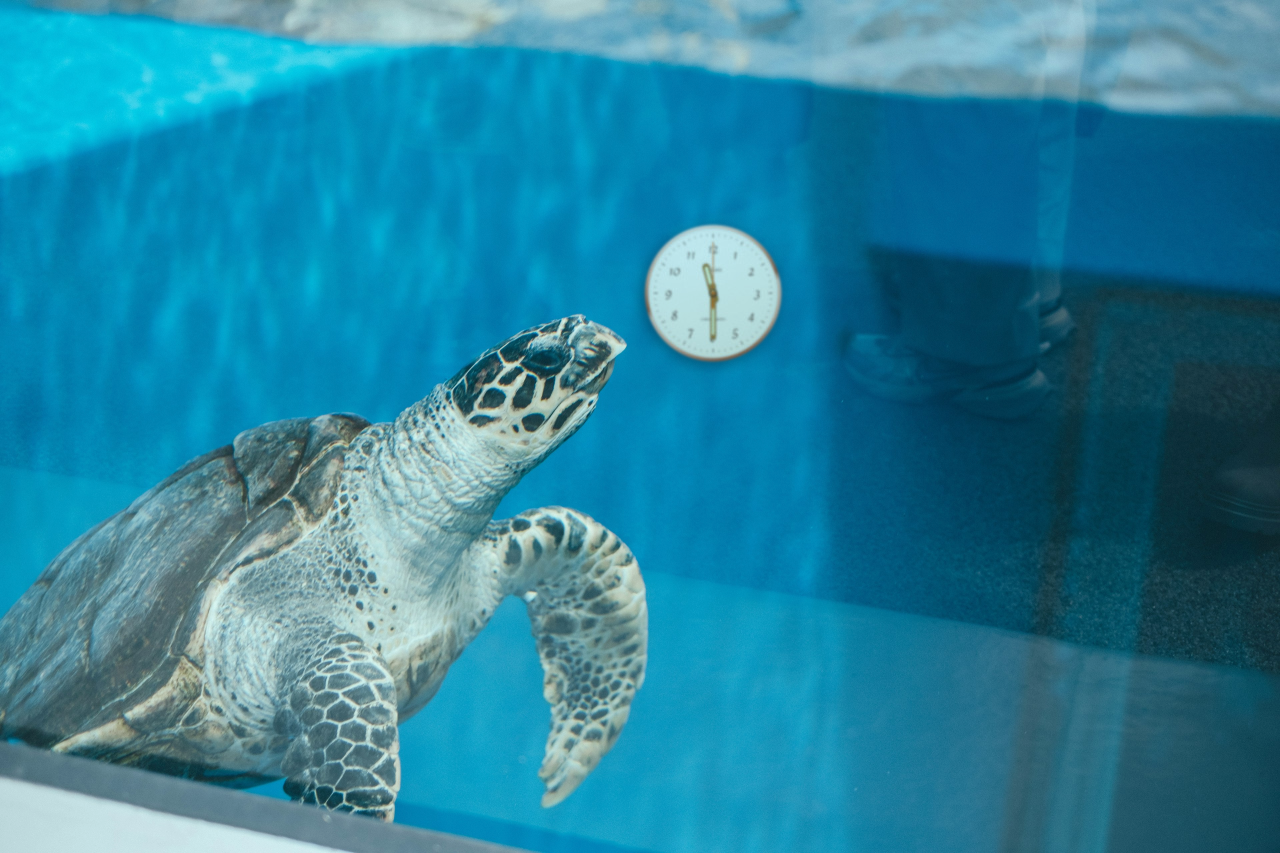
11:30:00
